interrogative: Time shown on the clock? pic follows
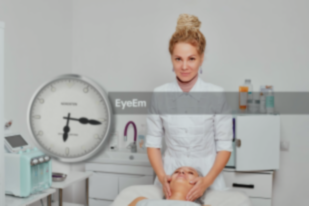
6:16
